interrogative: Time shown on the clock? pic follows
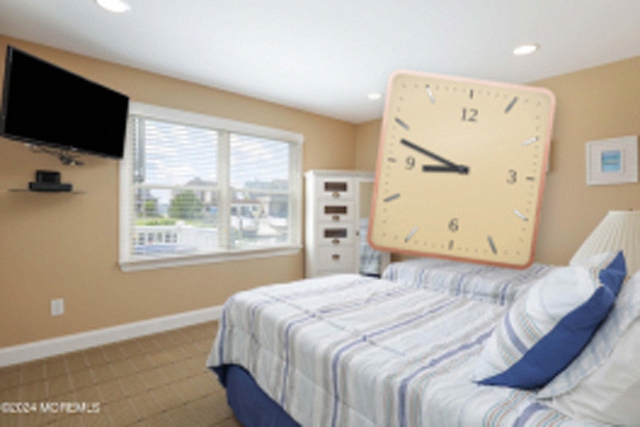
8:48
